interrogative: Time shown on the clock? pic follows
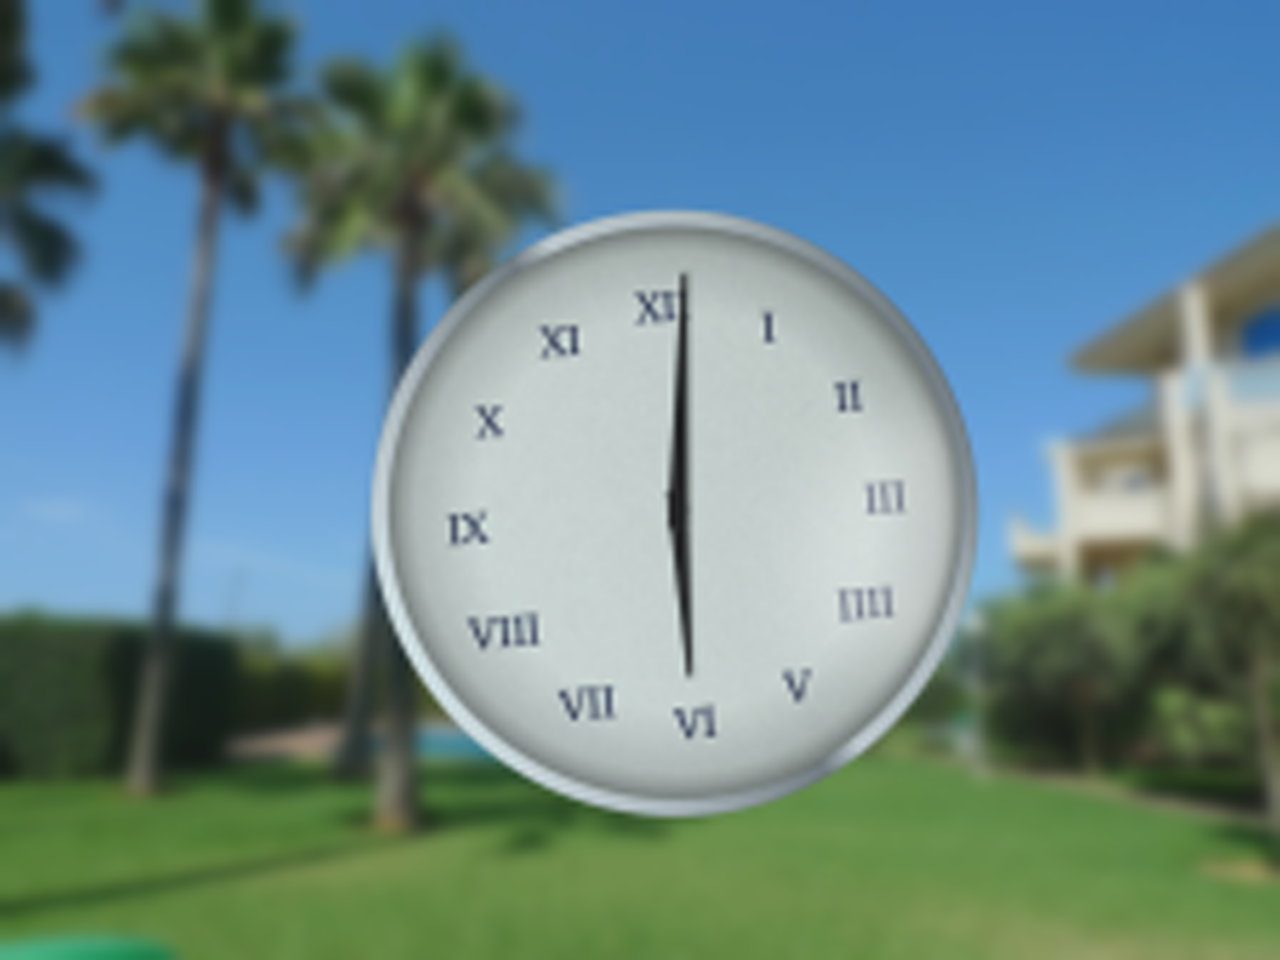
6:01
